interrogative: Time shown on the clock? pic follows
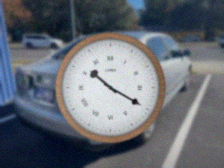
10:20
